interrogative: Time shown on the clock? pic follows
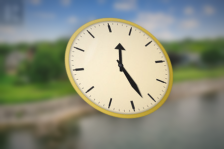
12:27
